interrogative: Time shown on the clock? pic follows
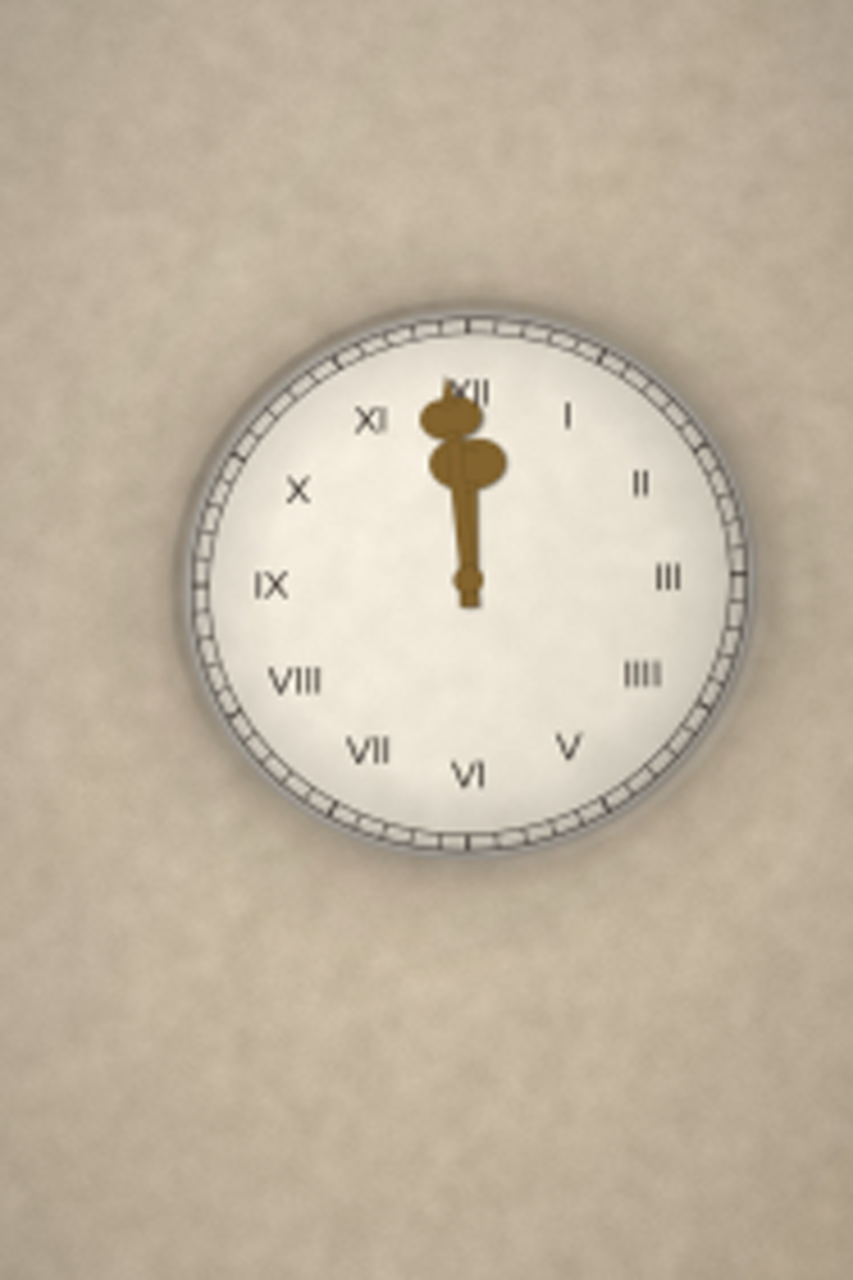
11:59
